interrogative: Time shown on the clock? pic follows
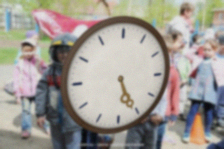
5:26
